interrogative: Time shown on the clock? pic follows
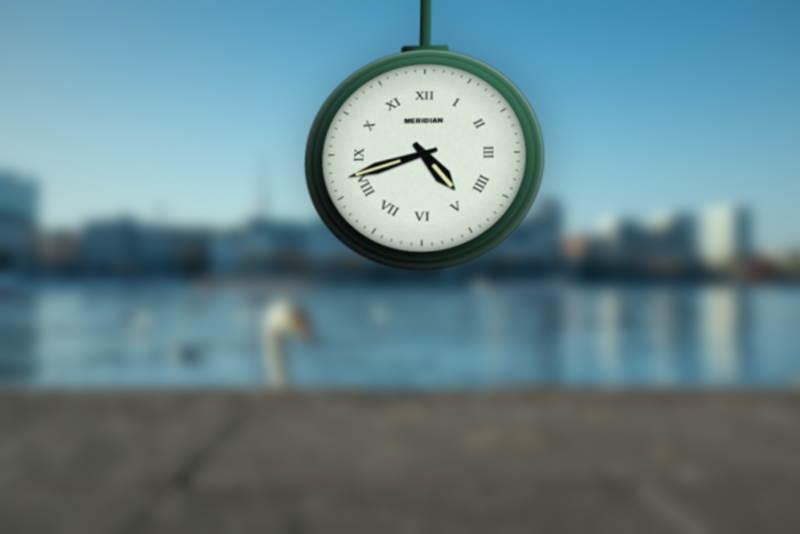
4:42
